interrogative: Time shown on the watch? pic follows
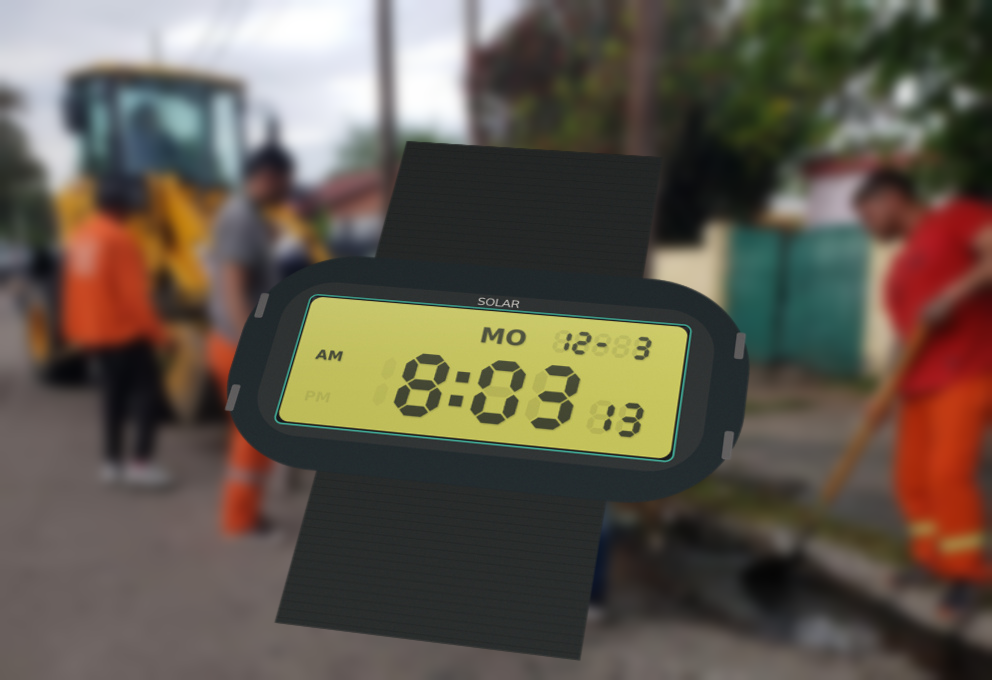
8:03:13
